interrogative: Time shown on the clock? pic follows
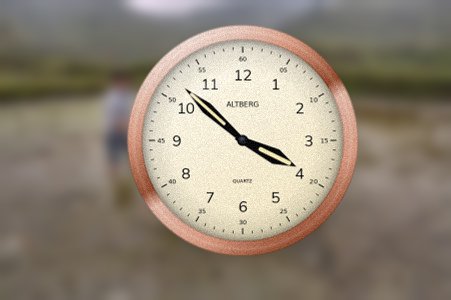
3:52
